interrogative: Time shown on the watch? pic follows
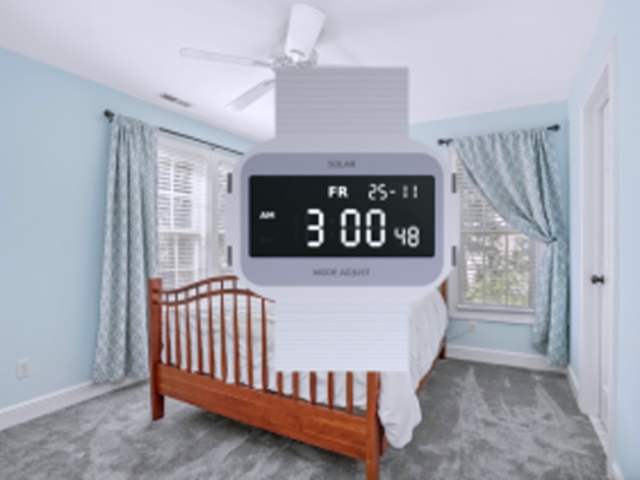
3:00:48
